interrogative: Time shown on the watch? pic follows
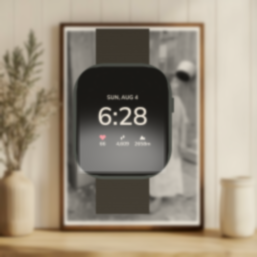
6:28
